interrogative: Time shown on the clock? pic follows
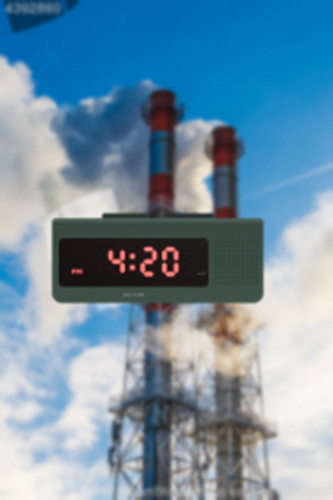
4:20
